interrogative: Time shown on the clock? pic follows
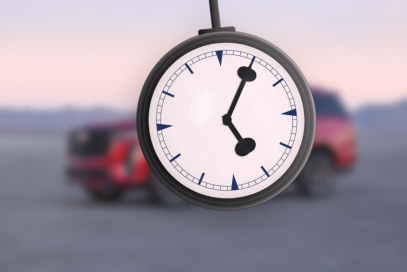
5:05
